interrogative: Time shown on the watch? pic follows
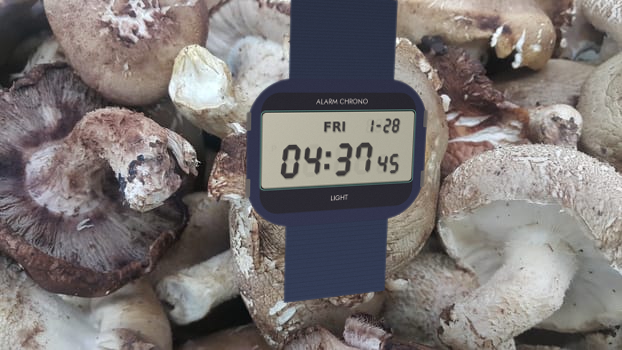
4:37:45
